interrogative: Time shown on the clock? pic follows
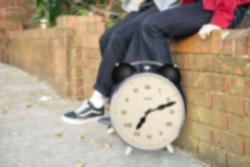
7:12
